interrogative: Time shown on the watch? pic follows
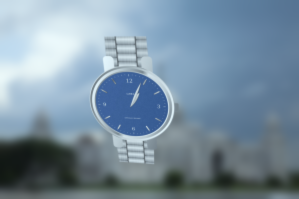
1:04
